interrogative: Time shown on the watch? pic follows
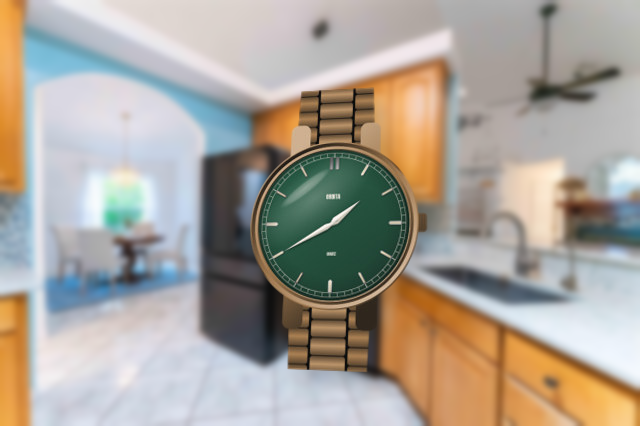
1:40
